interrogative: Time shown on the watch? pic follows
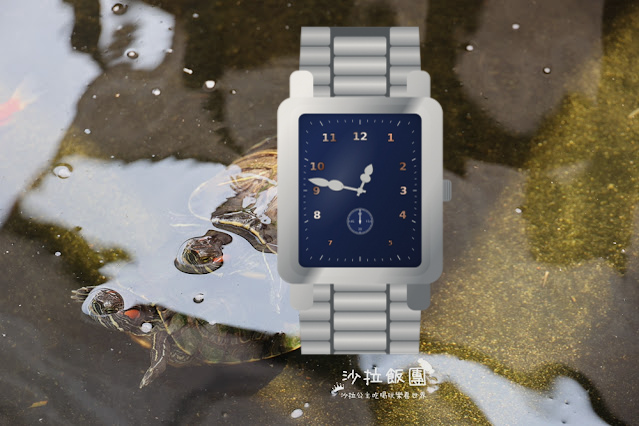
12:47
